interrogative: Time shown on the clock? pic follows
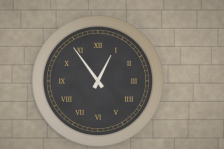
12:54
